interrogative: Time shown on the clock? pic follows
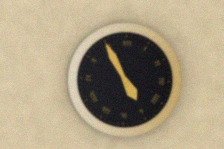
4:55
